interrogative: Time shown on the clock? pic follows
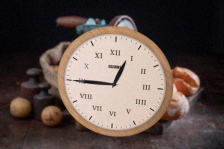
12:45
